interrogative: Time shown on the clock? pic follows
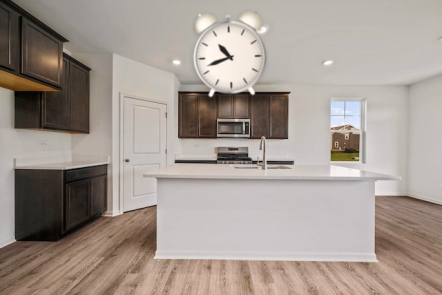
10:42
